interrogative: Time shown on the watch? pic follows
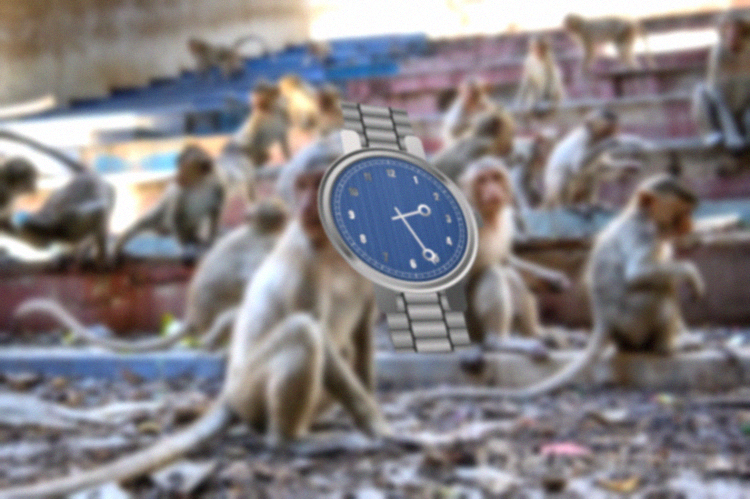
2:26
